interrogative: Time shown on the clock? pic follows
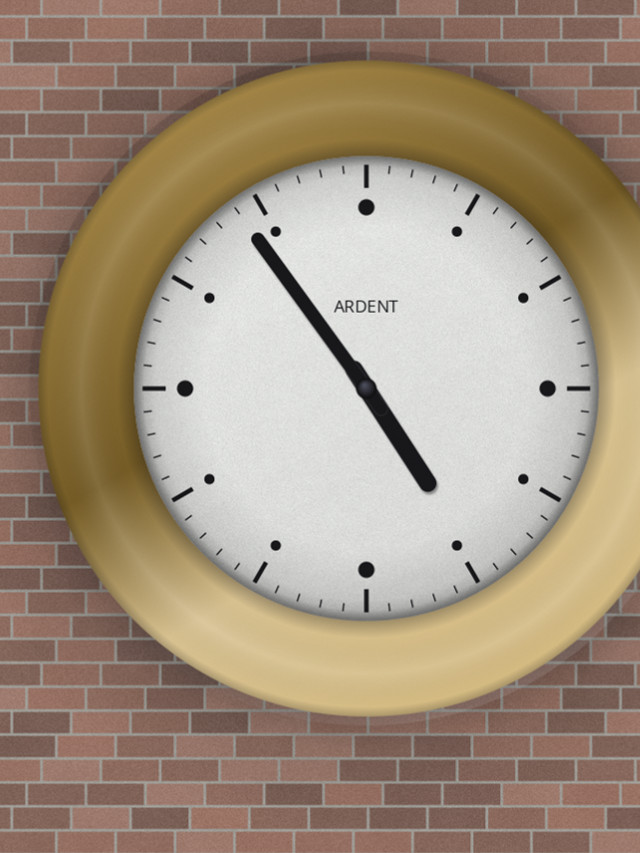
4:54
